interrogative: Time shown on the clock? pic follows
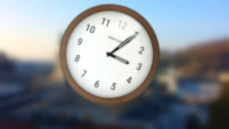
3:05
